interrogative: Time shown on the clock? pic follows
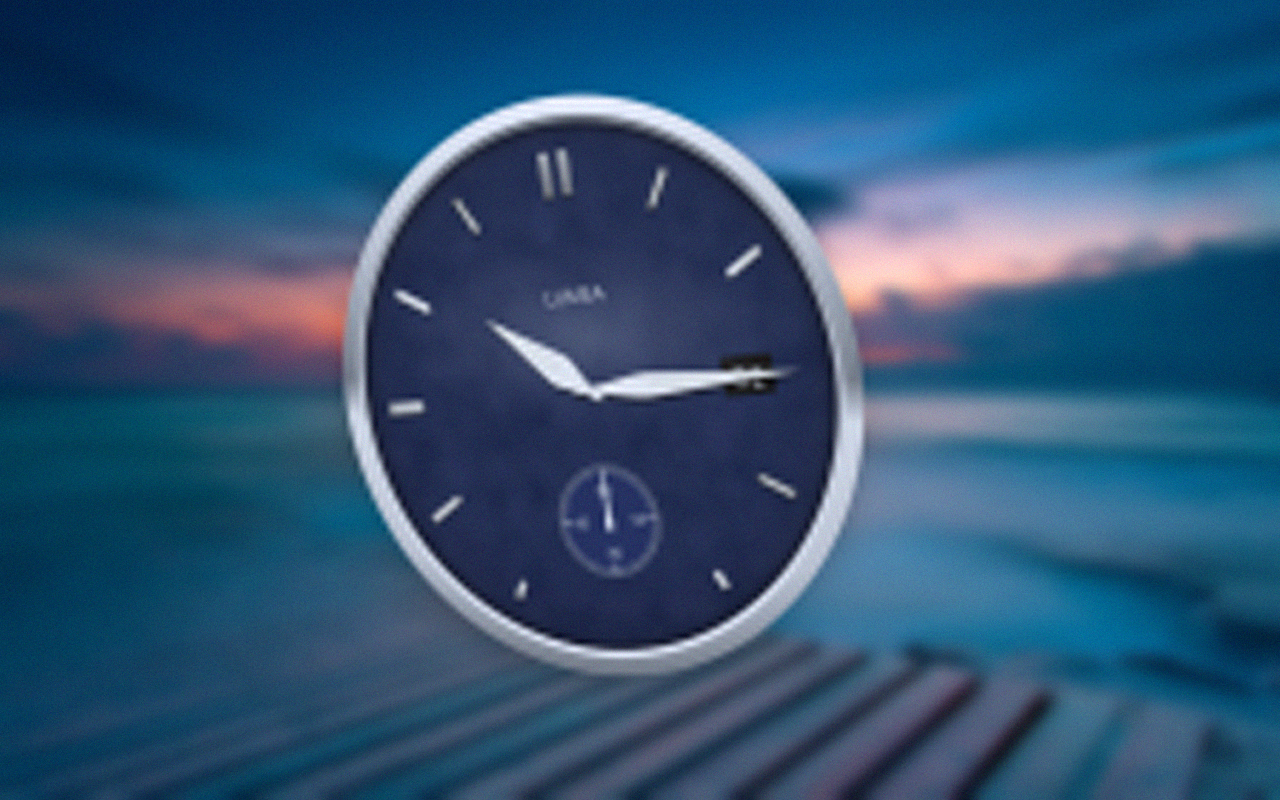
10:15
